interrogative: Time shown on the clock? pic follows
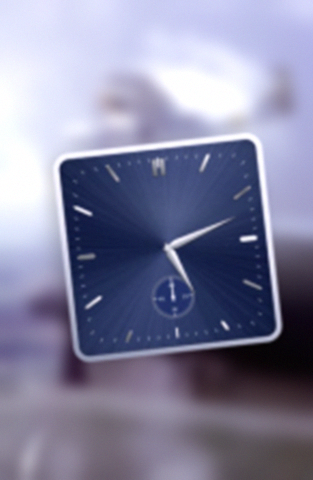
5:12
